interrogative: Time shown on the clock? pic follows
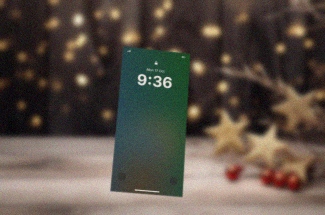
9:36
